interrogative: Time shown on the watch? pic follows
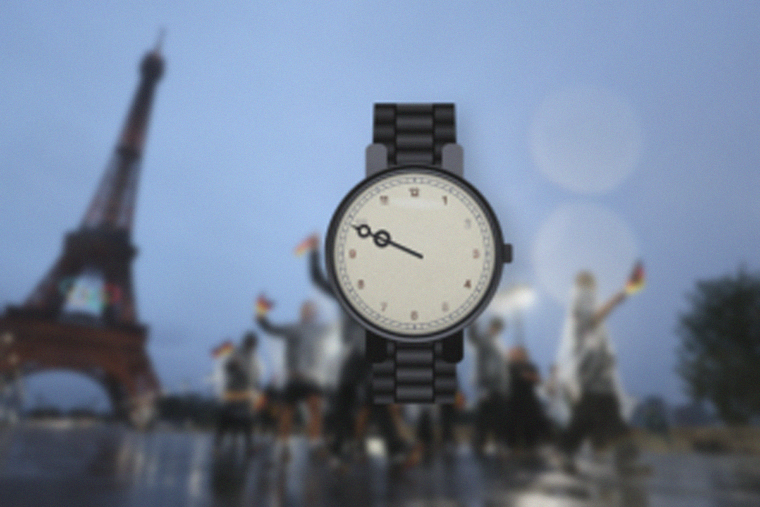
9:49
